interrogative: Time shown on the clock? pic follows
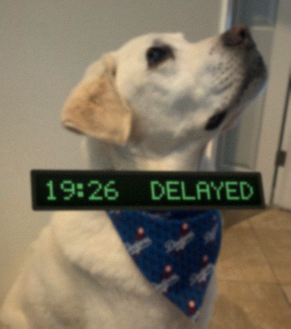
19:26
